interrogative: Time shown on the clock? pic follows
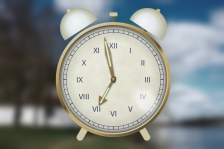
6:58
